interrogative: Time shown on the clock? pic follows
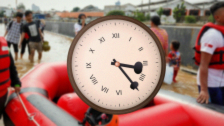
3:24
